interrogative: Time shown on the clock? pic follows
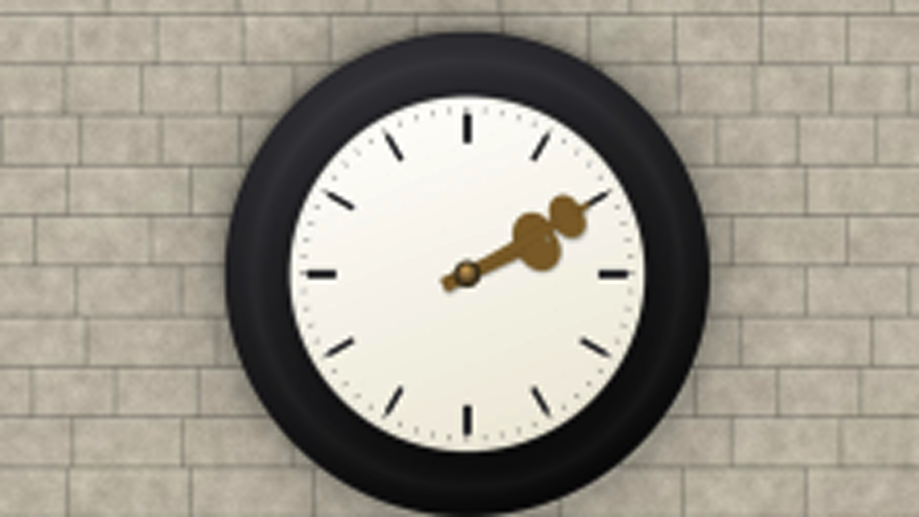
2:10
